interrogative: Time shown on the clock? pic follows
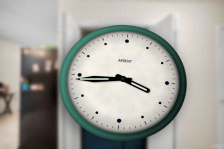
3:44
